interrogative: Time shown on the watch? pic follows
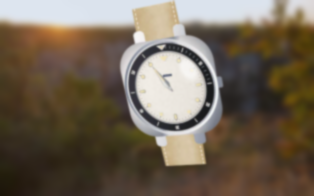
10:55
